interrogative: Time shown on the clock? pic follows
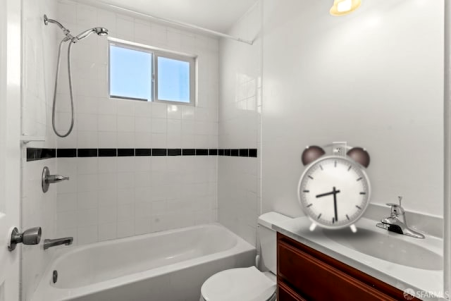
8:29
